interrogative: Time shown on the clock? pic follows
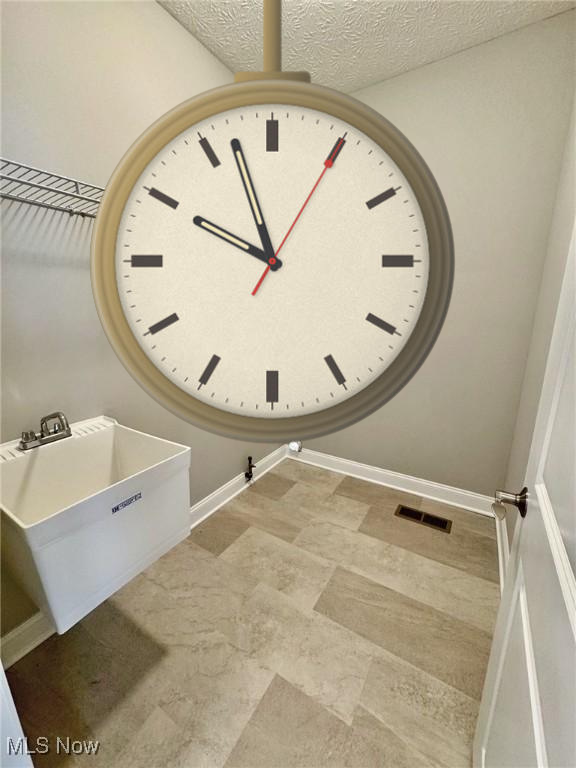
9:57:05
